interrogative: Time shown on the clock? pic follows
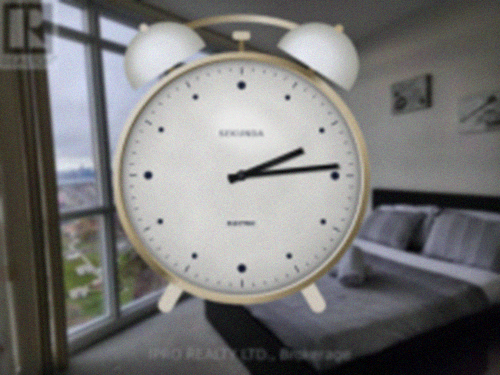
2:14
